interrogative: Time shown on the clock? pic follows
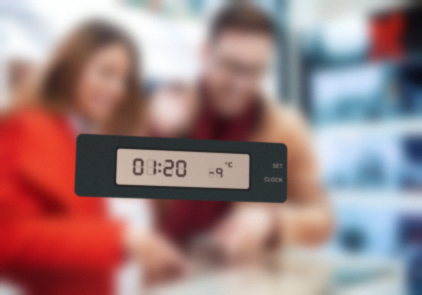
1:20
